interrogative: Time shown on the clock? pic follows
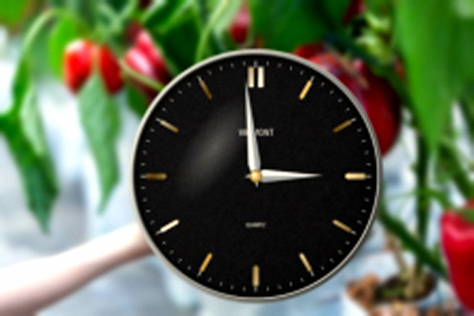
2:59
